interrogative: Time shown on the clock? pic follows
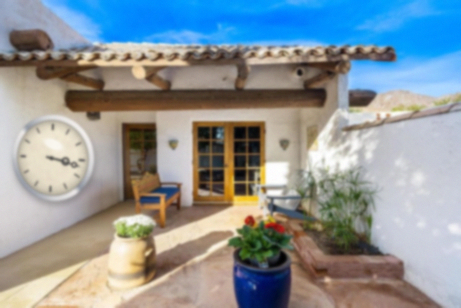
3:17
